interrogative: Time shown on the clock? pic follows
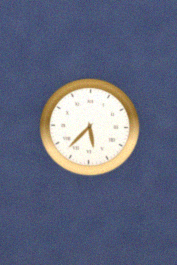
5:37
